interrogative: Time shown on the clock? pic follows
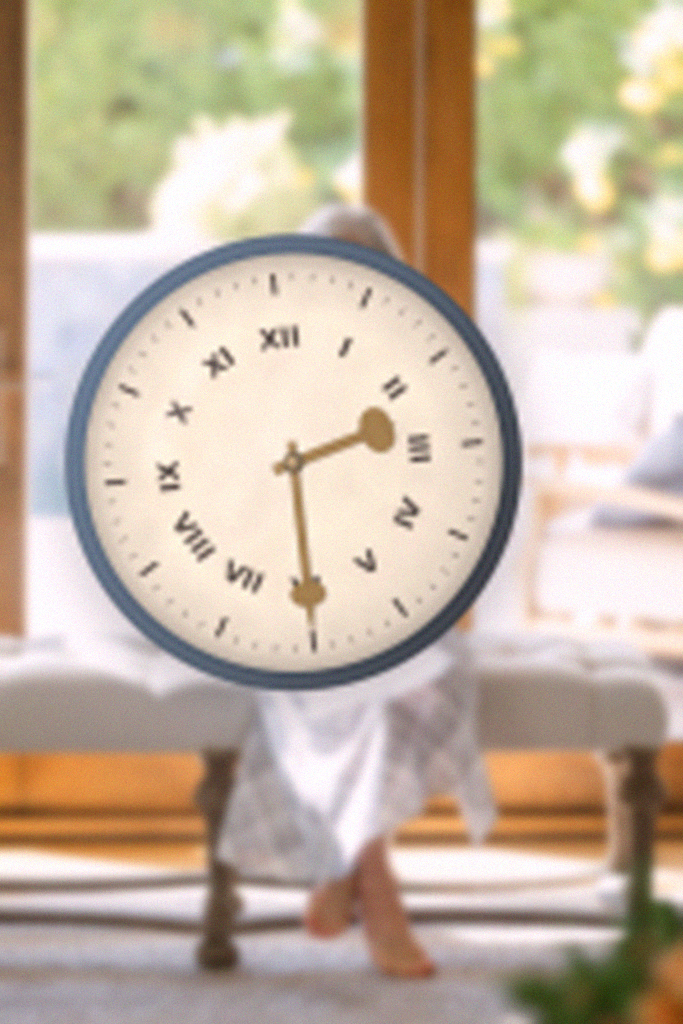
2:30
